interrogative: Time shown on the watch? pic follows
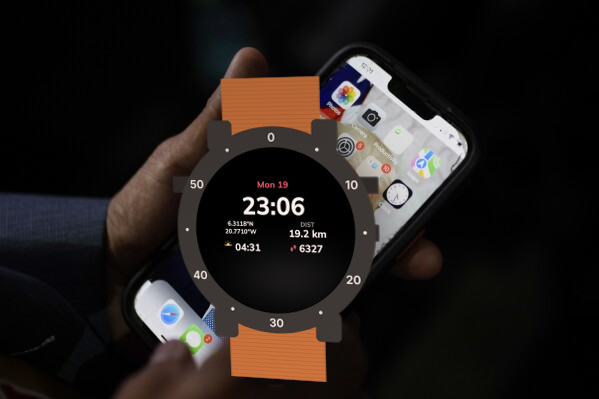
23:06
